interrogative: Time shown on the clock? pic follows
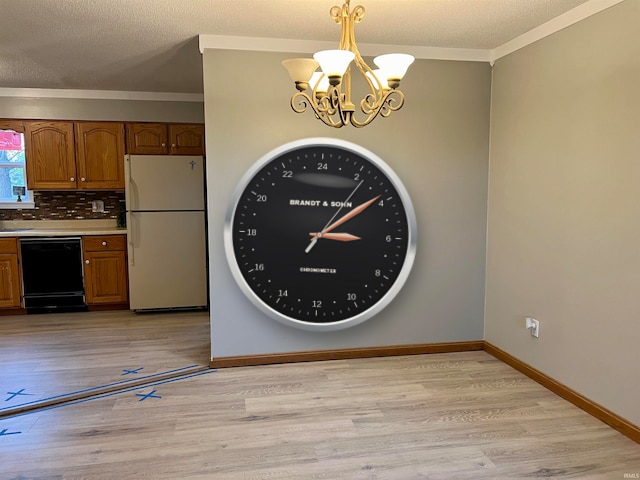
6:09:06
